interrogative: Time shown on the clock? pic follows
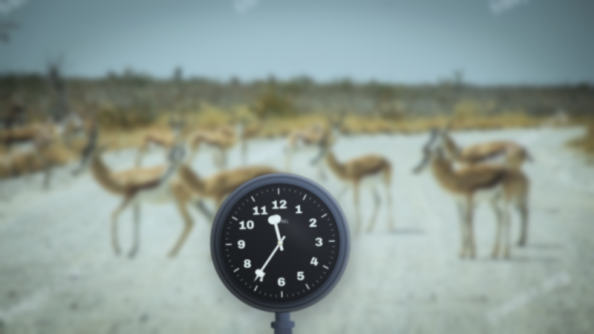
11:36
